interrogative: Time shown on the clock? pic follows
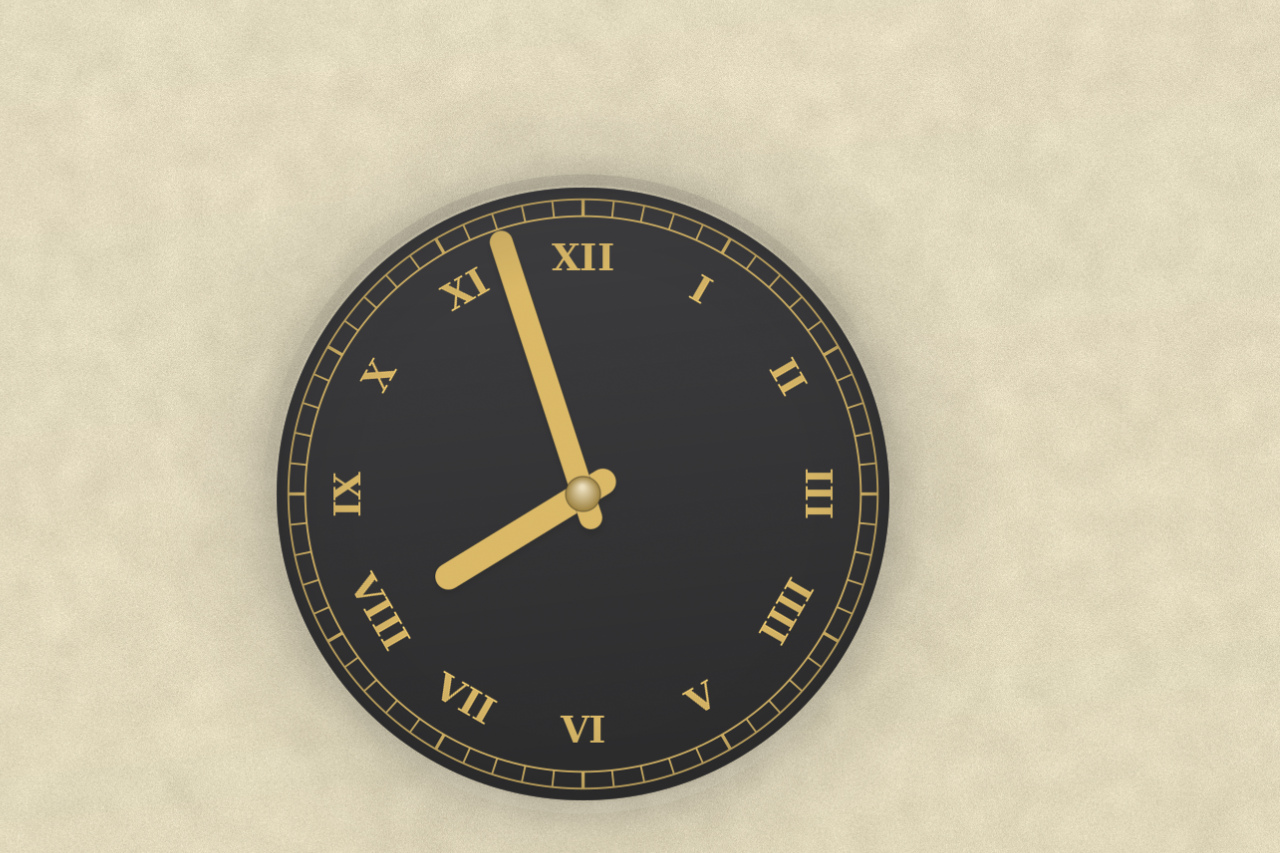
7:57
